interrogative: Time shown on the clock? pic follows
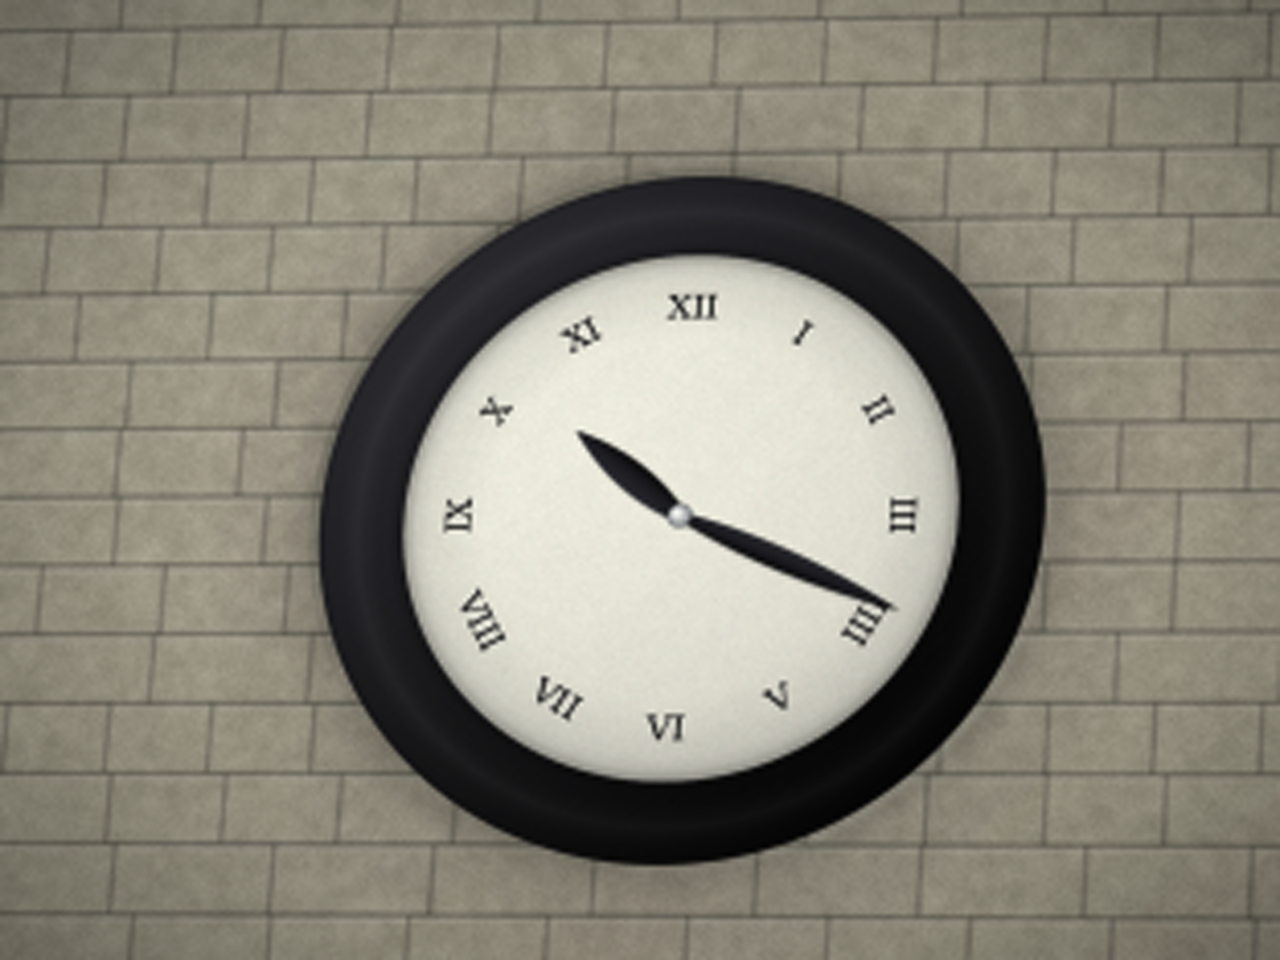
10:19
